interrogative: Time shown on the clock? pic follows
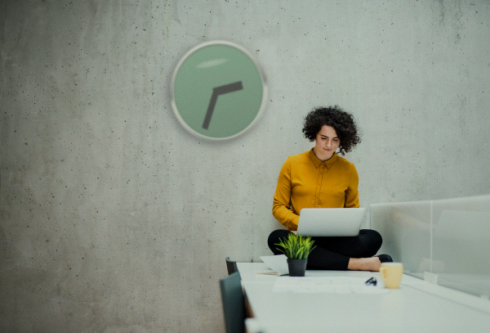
2:33
